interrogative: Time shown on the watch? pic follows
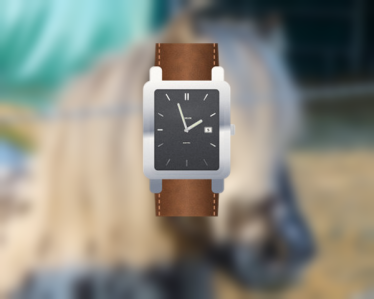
1:57
